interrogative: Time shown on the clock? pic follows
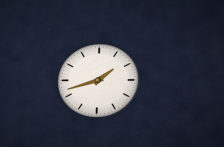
1:42
